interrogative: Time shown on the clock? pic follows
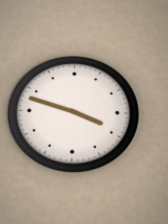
3:48
